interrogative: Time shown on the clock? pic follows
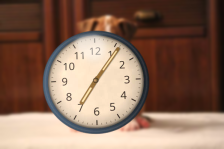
7:06
